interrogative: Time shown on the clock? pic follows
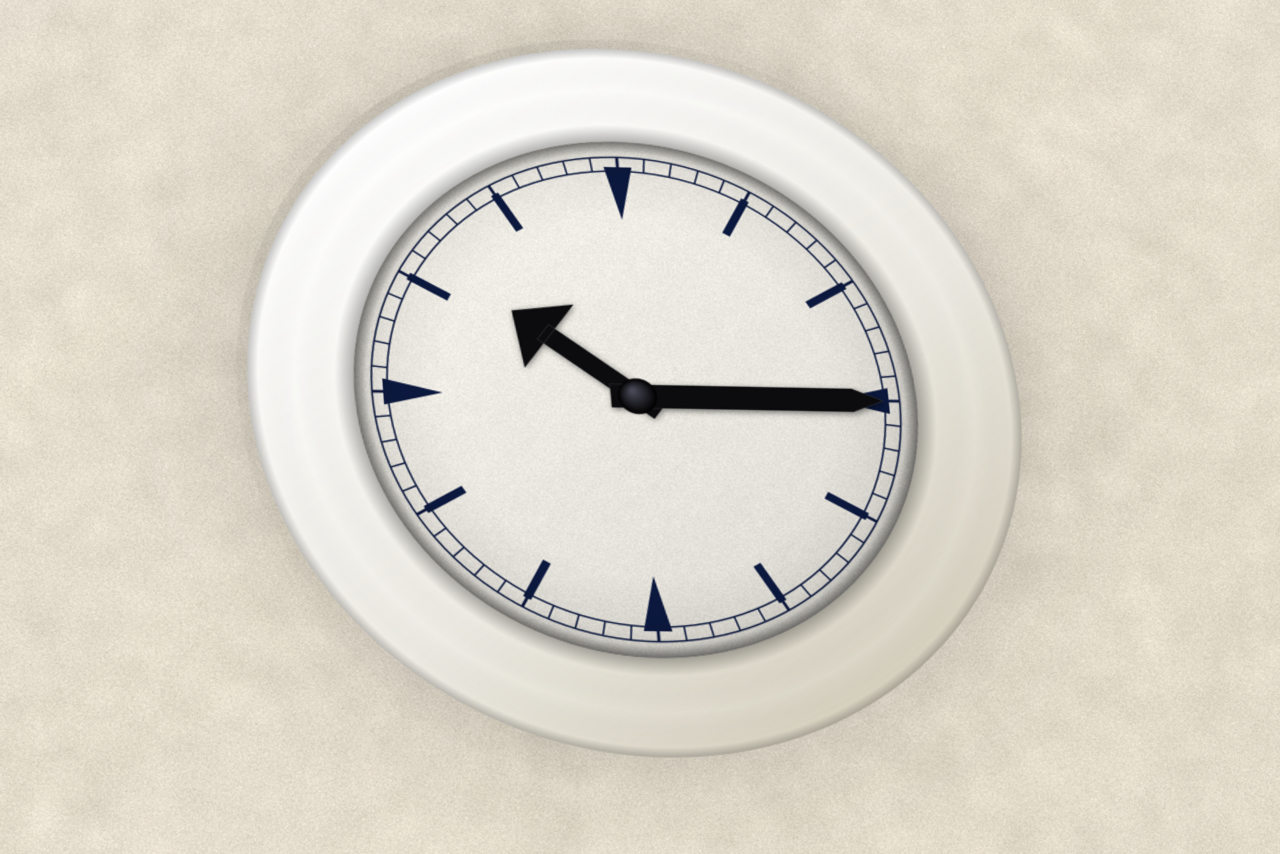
10:15
